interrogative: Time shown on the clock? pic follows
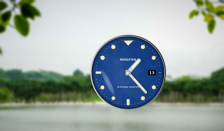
1:23
